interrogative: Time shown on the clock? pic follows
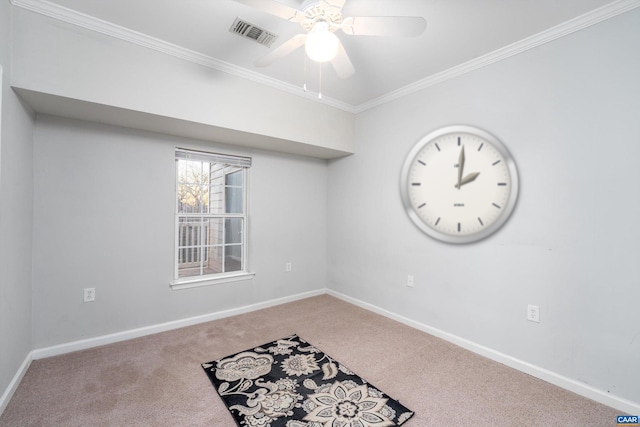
2:01
